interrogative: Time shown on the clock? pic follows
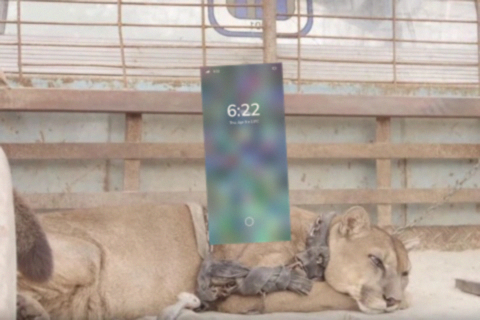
6:22
